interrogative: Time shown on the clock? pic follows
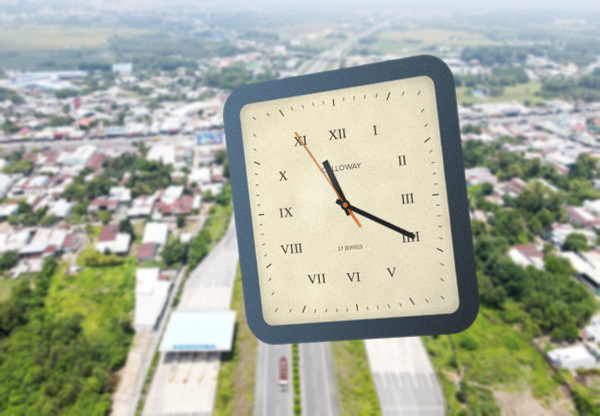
11:19:55
